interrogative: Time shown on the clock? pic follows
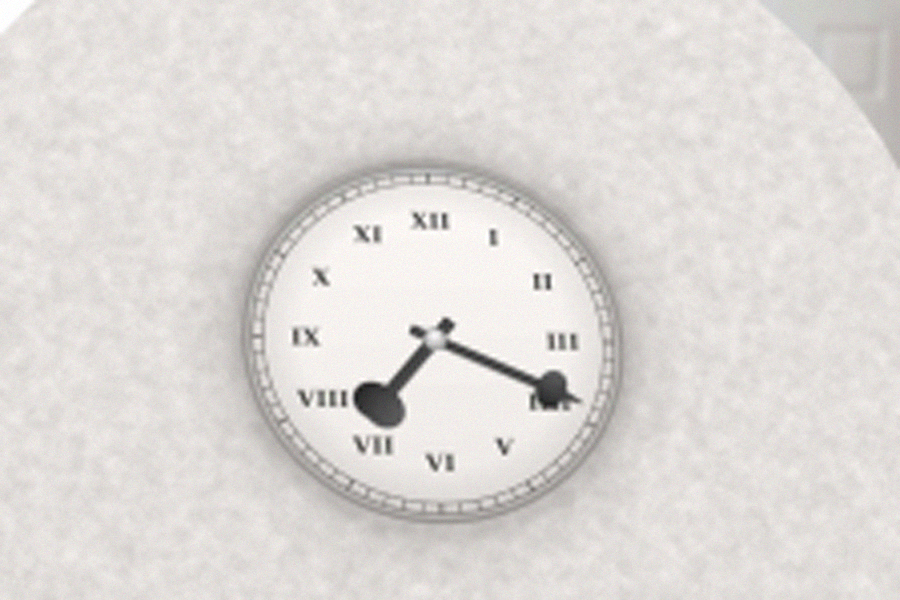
7:19
